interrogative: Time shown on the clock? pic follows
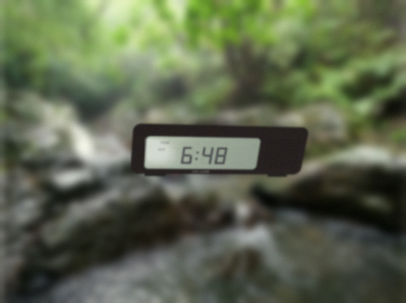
6:48
